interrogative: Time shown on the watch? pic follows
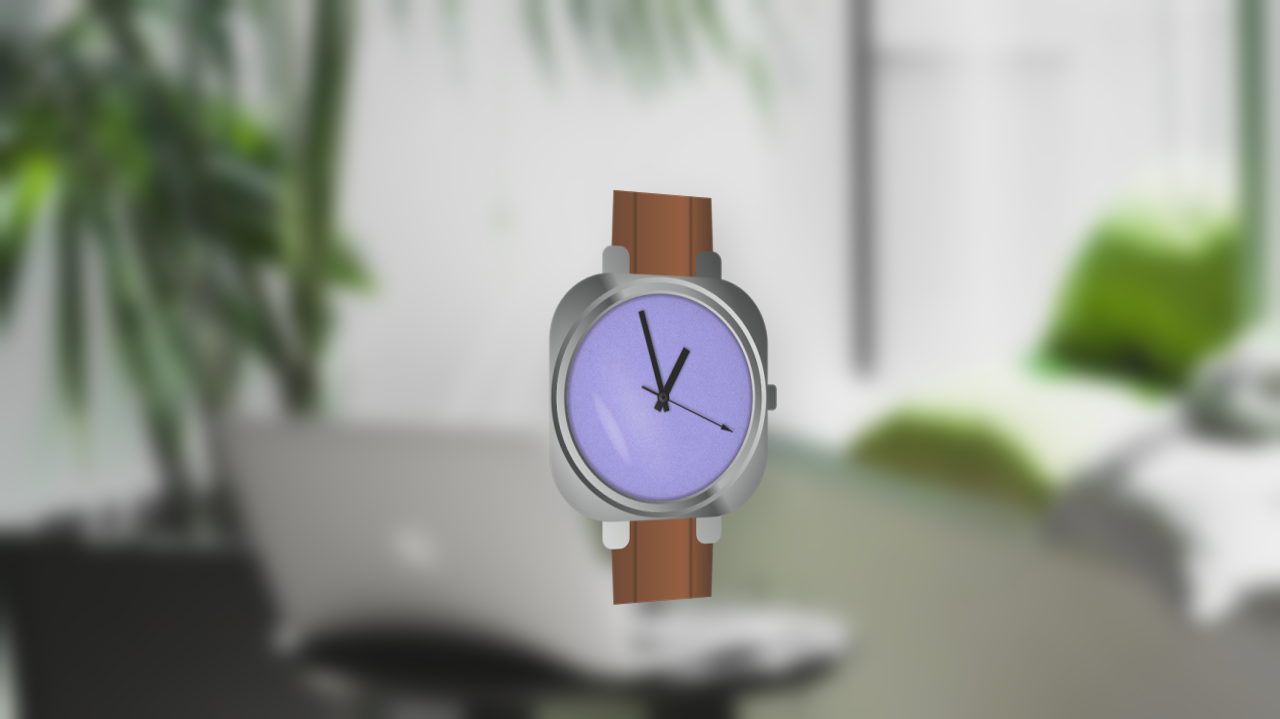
12:57:19
